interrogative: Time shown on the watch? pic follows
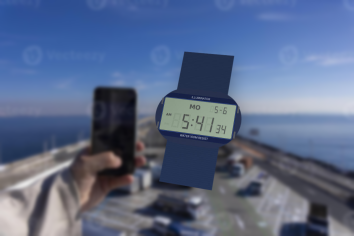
5:41:34
